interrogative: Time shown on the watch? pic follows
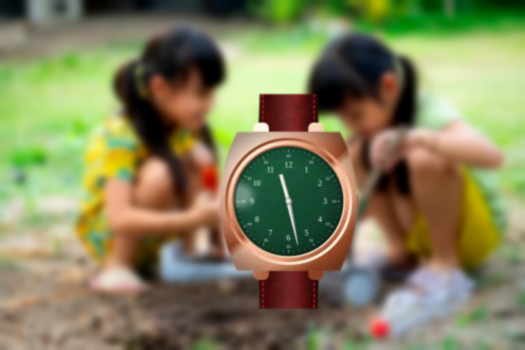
11:28
